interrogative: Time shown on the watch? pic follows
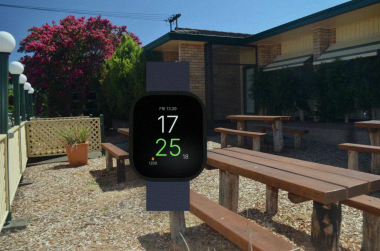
17:25
